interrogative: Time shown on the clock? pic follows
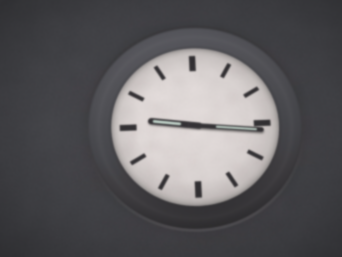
9:16
